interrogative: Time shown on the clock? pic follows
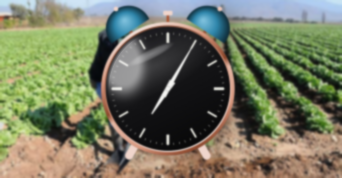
7:05
